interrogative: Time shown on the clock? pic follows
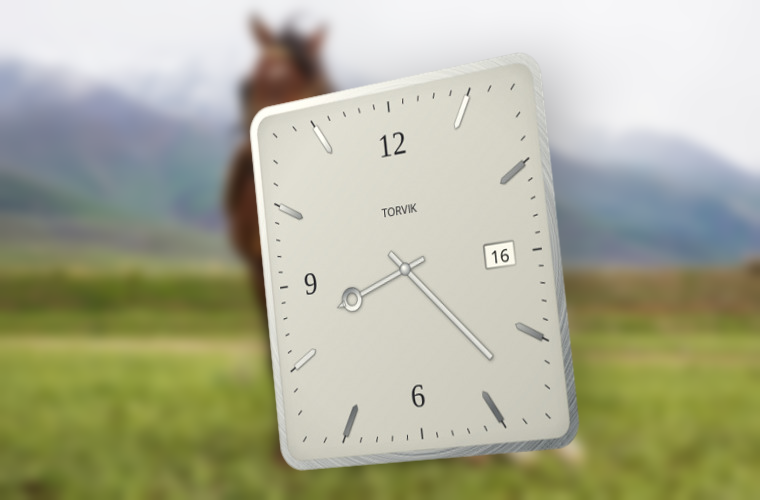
8:23
